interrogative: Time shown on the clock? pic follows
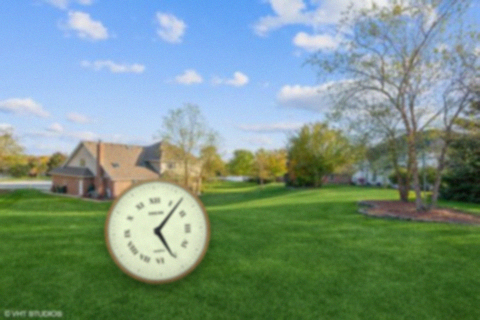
5:07
